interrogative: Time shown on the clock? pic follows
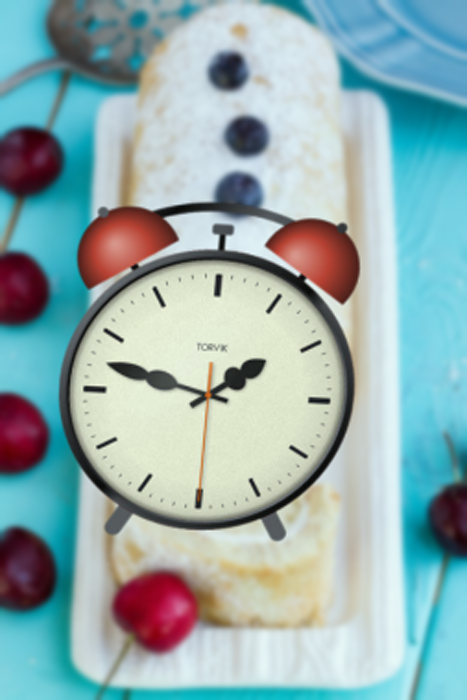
1:47:30
